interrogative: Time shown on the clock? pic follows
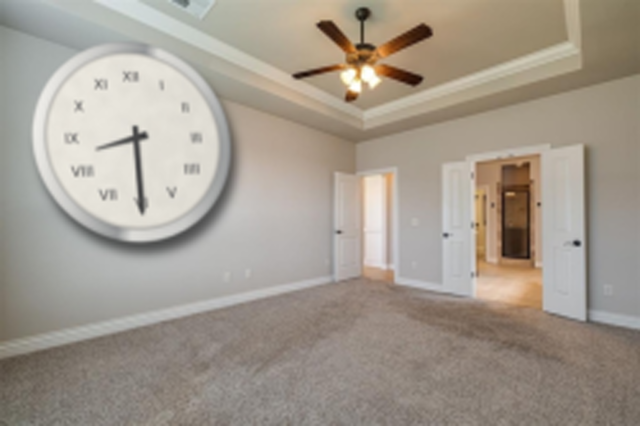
8:30
